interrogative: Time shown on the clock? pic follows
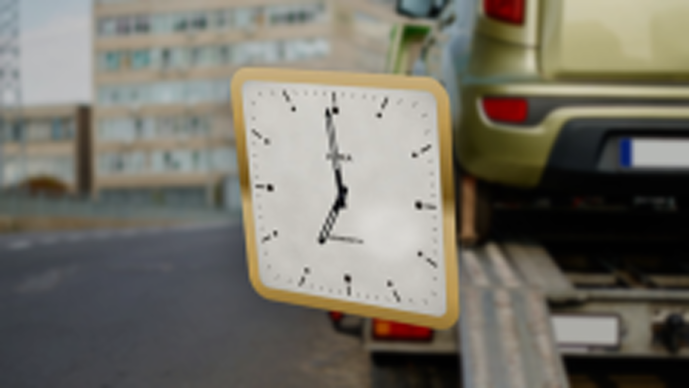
6:59
